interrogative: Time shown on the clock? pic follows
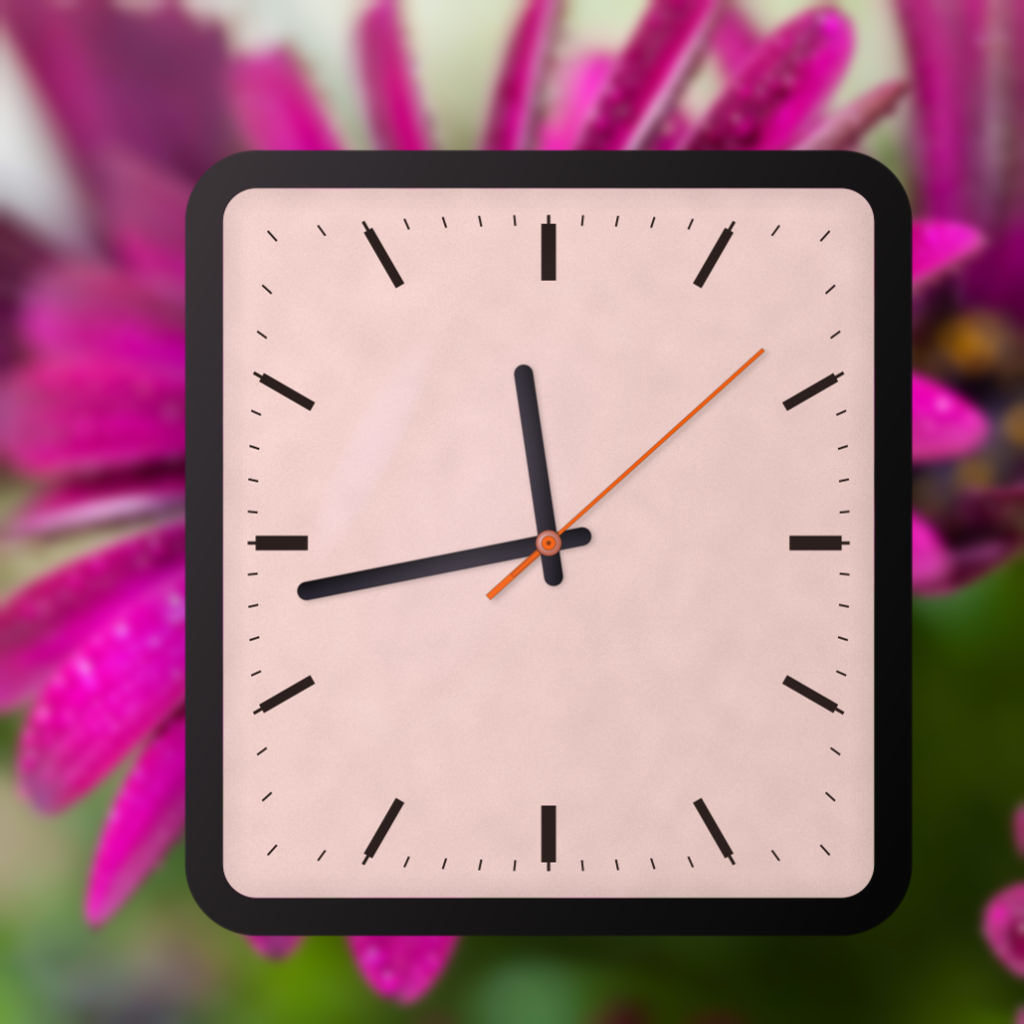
11:43:08
